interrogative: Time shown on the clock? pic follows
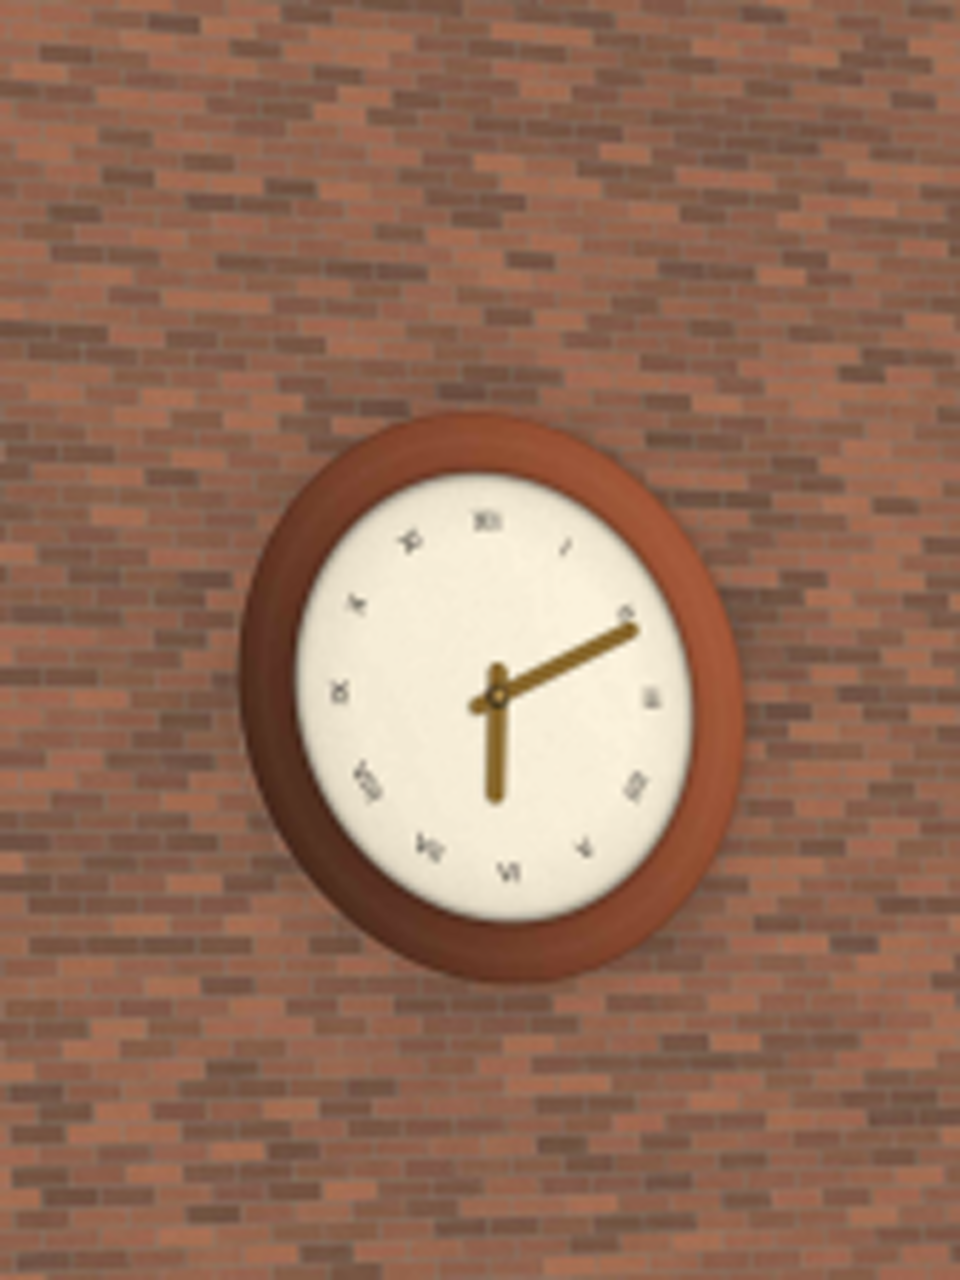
6:11
